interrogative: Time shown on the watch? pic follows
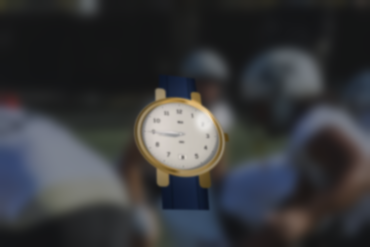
8:45
